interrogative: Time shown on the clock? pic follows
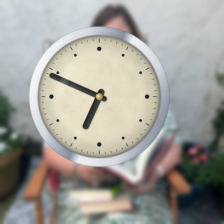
6:49
